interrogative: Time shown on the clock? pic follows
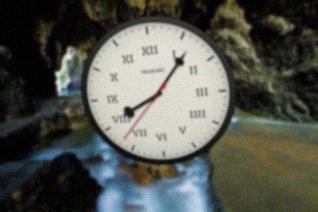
8:06:37
